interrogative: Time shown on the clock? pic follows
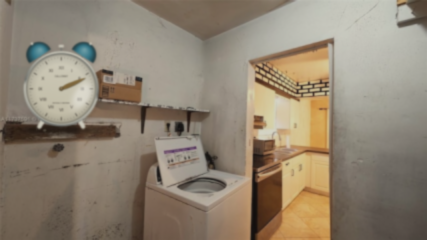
2:11
